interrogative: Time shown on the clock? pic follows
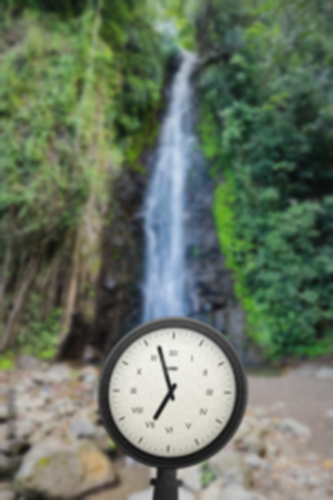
6:57
